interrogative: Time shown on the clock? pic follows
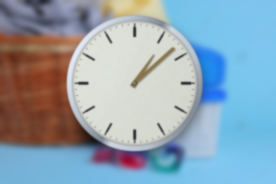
1:08
